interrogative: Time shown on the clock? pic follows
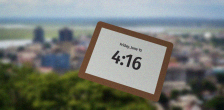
4:16
